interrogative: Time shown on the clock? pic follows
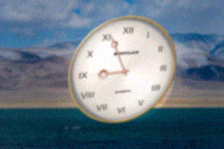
8:56
